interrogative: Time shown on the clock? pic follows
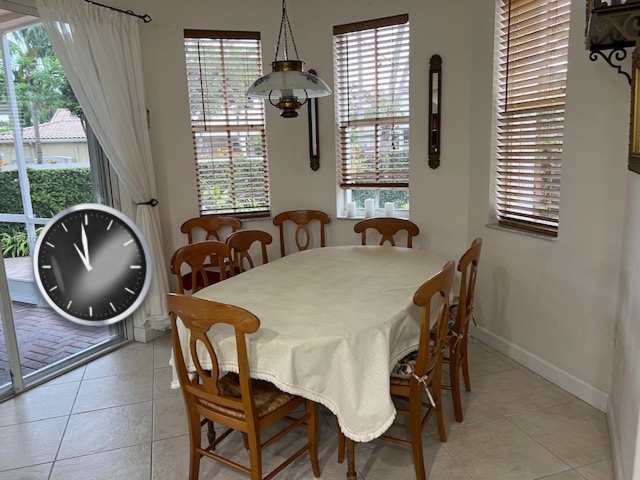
10:59
